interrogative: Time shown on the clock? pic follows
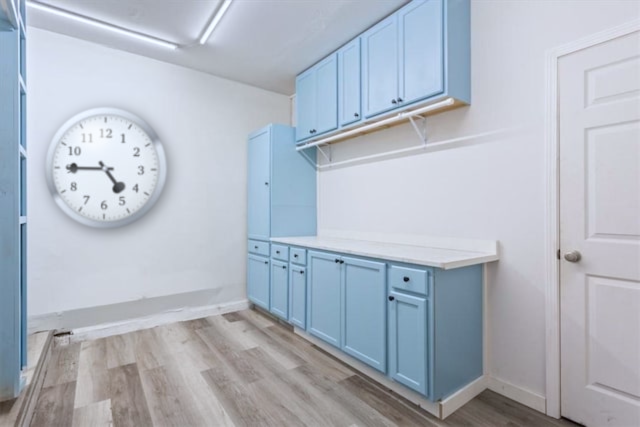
4:45
